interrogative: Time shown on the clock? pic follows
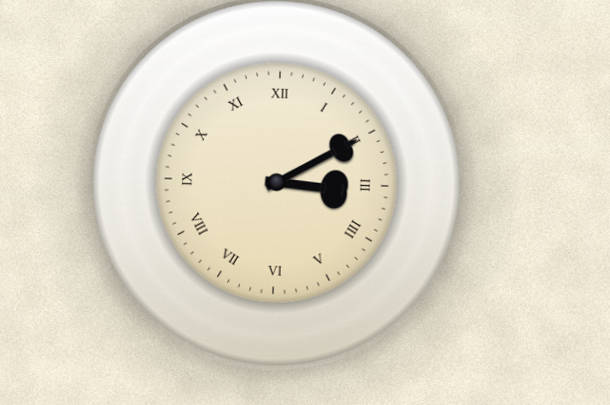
3:10
